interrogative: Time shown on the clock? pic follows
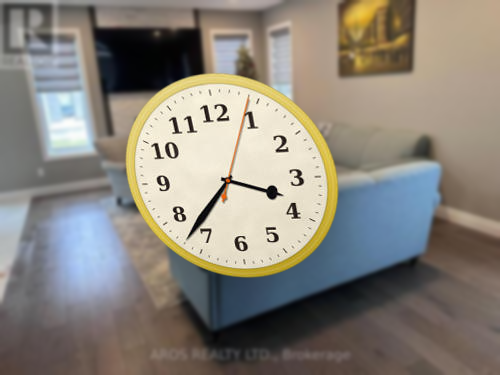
3:37:04
